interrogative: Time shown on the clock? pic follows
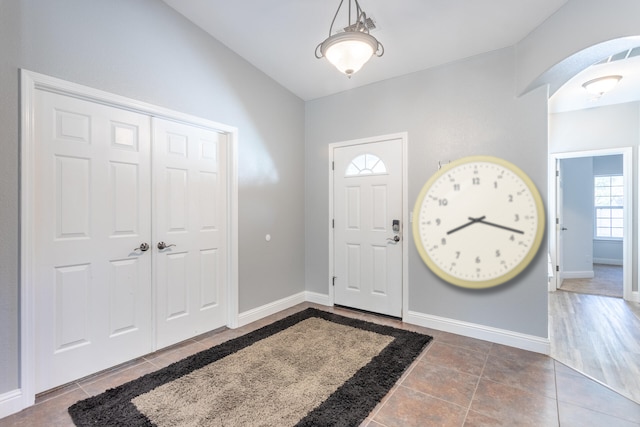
8:18
